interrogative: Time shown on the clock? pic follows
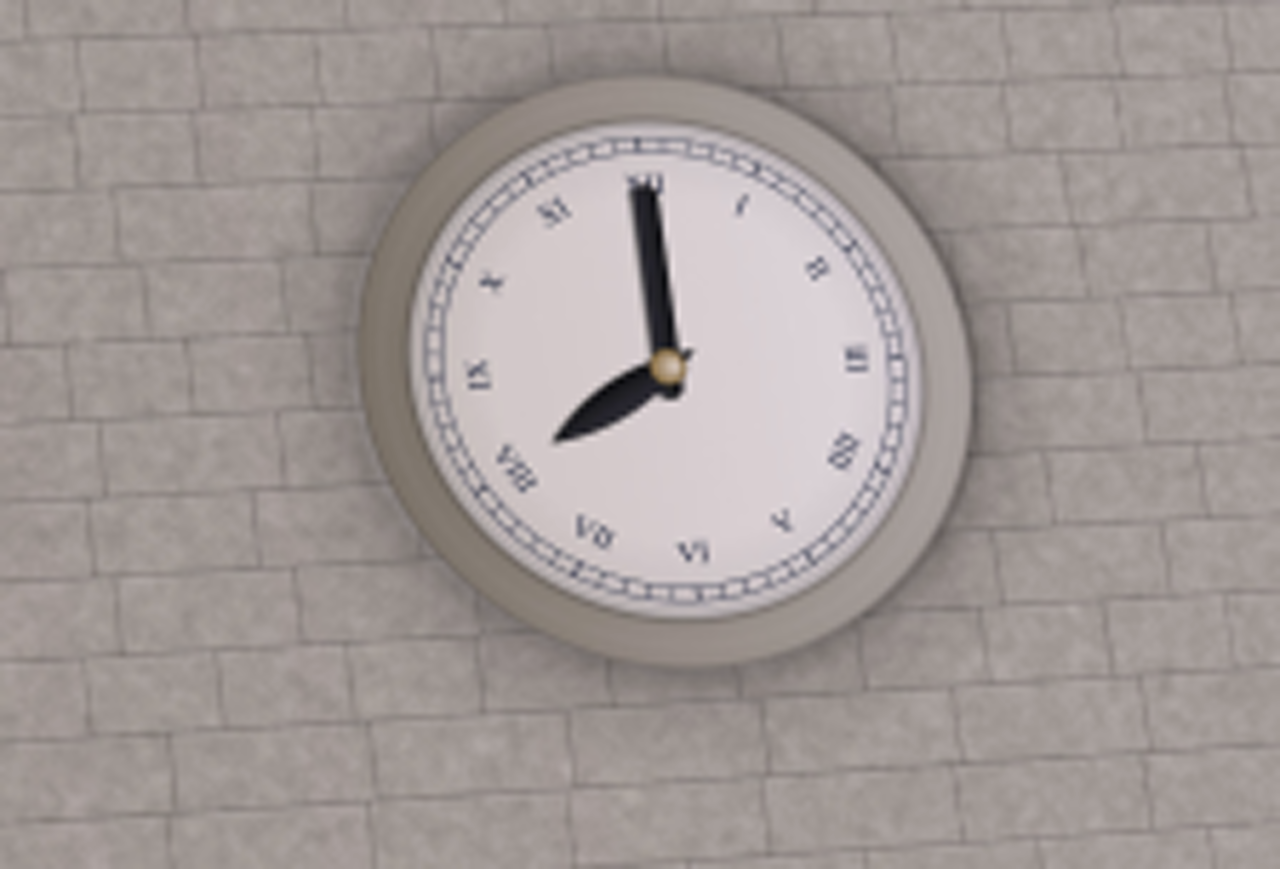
8:00
